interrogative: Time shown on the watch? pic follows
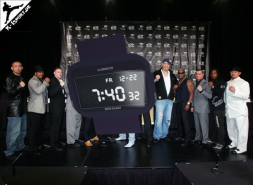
7:40:32
